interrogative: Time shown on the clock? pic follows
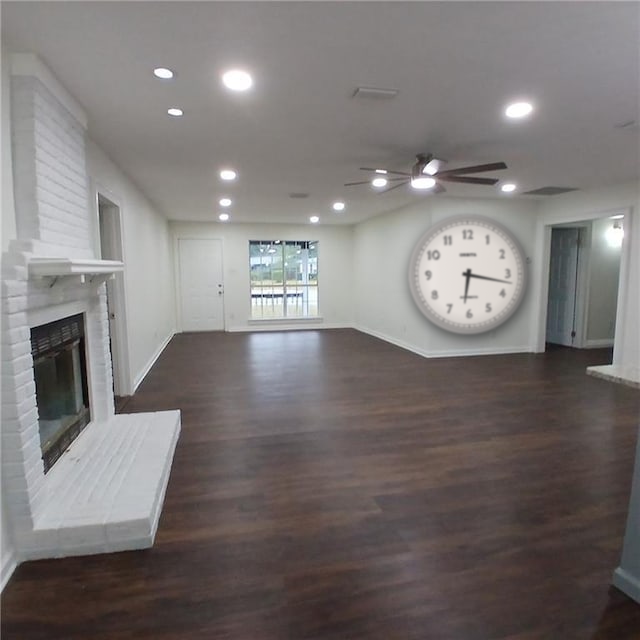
6:17
